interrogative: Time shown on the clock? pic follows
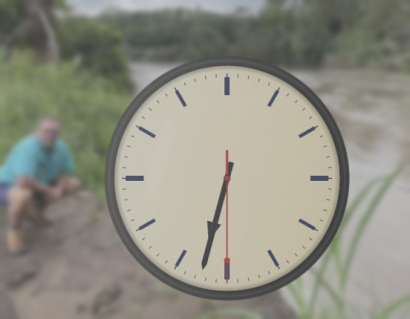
6:32:30
